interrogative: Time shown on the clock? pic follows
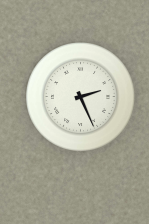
2:26
